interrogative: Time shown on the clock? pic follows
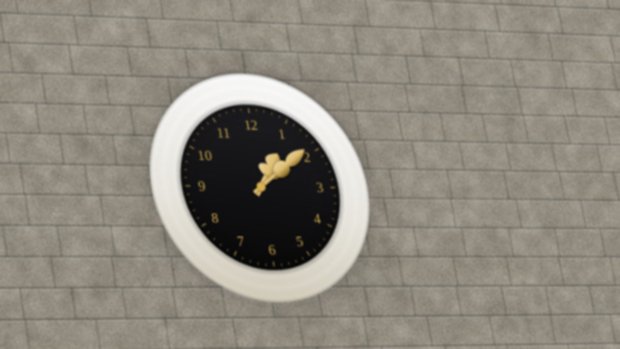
1:09
